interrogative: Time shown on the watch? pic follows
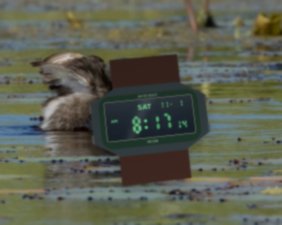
8:17
